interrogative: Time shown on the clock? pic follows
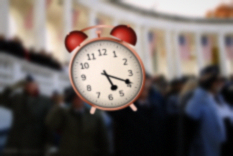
5:19
